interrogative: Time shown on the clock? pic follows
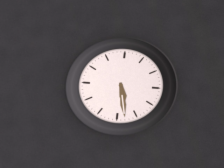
5:28
